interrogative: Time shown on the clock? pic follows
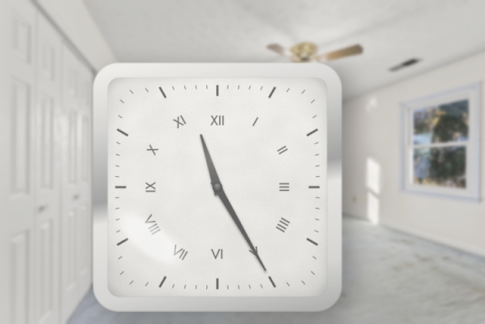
11:25
